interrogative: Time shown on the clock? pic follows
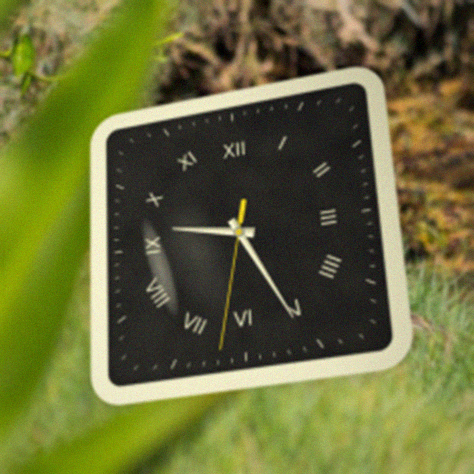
9:25:32
